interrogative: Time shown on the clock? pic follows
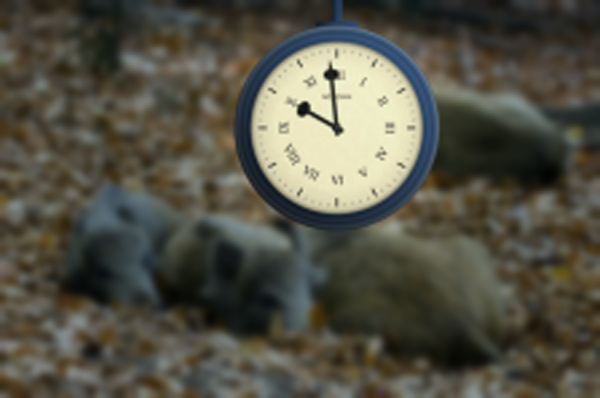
9:59
